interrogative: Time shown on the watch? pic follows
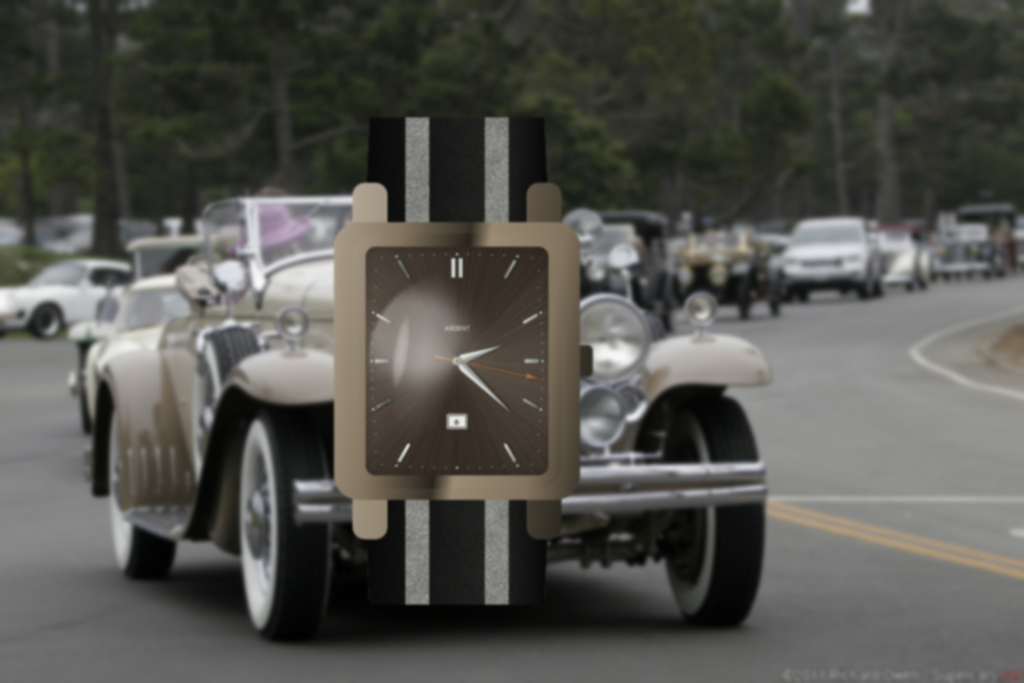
2:22:17
